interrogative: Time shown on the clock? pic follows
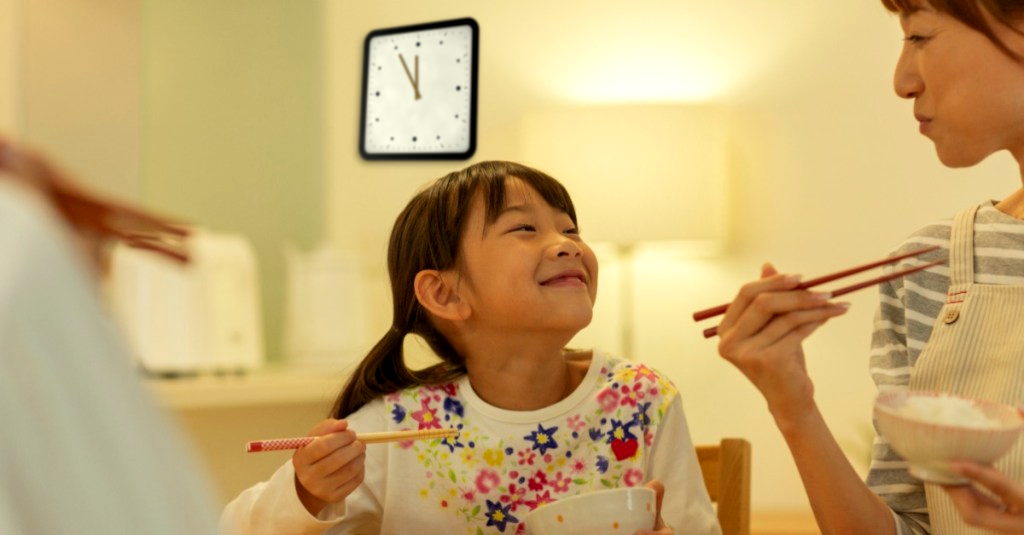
11:55
